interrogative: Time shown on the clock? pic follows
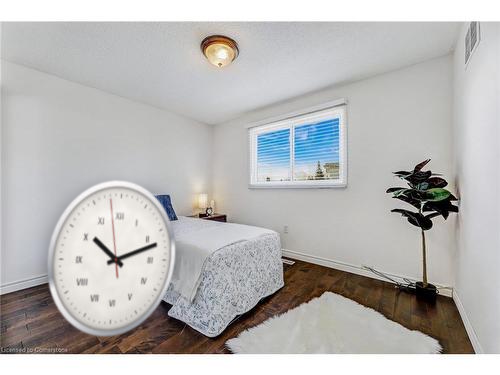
10:11:58
